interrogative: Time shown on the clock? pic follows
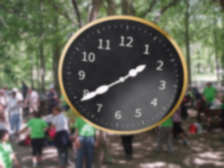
1:39
